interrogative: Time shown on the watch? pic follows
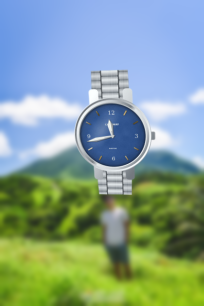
11:43
